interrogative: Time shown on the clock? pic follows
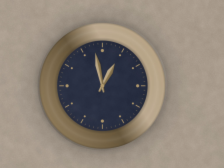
12:58
